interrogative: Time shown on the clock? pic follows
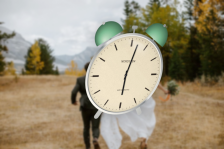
6:02
